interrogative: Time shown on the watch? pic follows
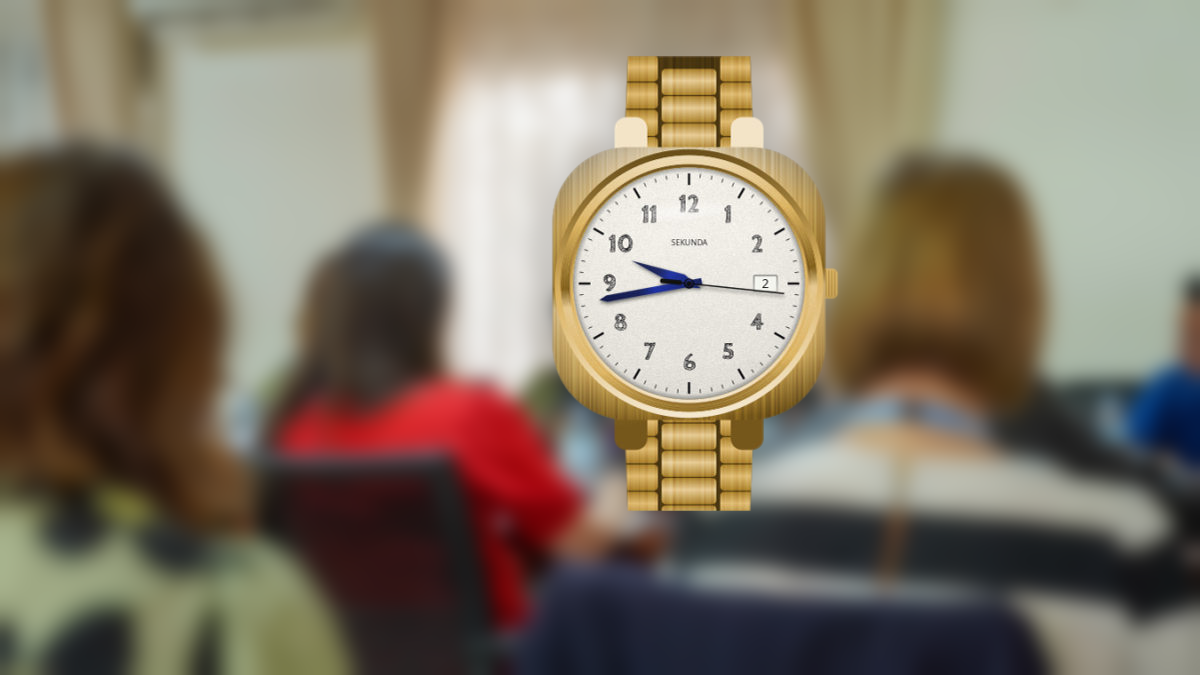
9:43:16
